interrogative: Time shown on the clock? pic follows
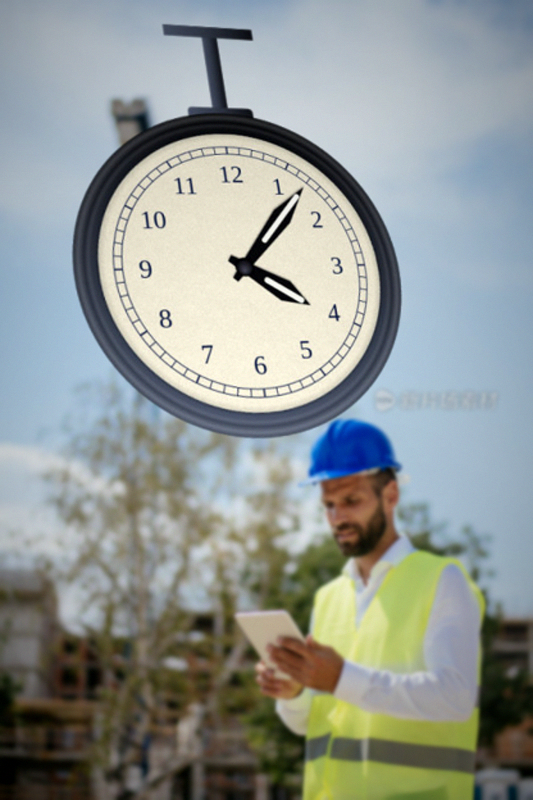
4:07
